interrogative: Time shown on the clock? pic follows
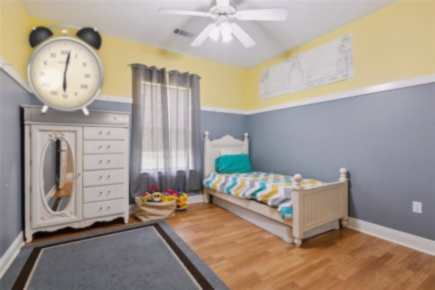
6:02
